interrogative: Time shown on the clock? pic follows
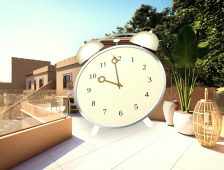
9:59
